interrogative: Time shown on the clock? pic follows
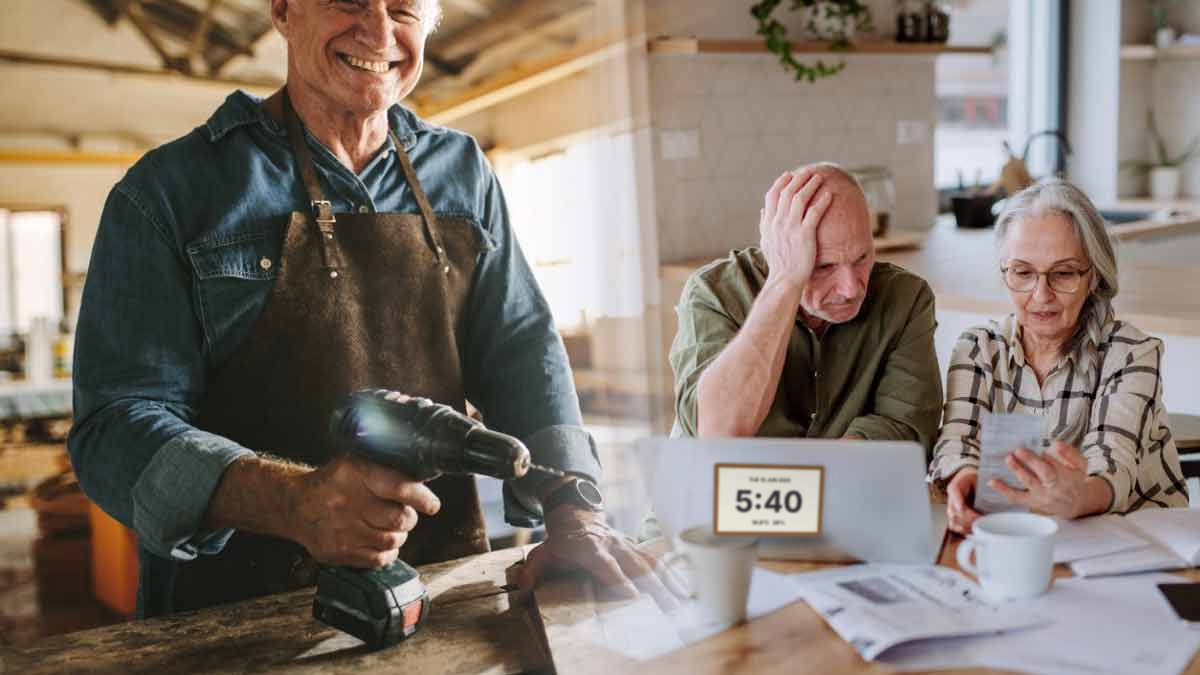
5:40
